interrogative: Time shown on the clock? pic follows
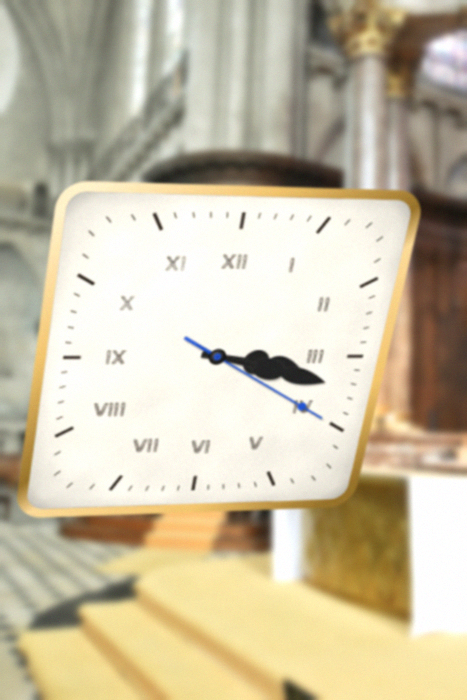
3:17:20
